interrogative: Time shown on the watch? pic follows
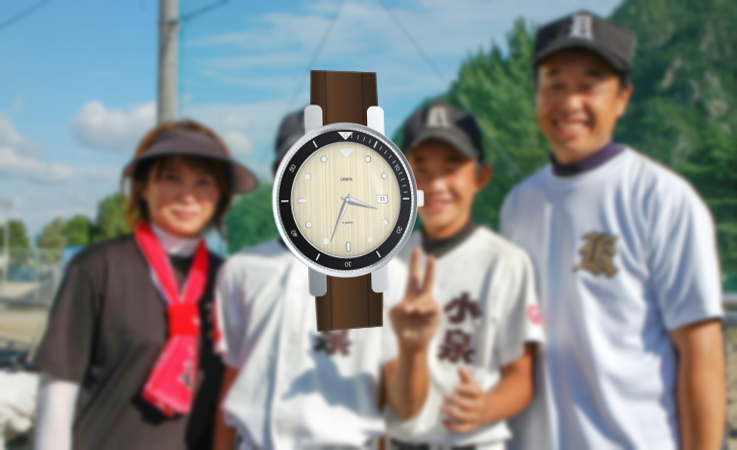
3:34
